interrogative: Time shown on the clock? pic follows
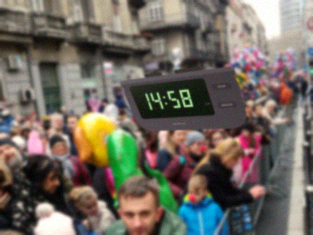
14:58
